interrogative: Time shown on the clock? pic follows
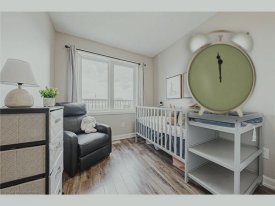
11:59
